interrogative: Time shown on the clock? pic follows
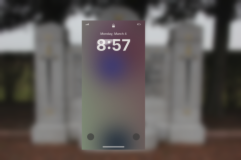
8:57
